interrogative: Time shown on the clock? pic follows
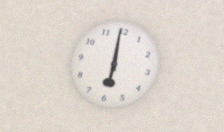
5:59
